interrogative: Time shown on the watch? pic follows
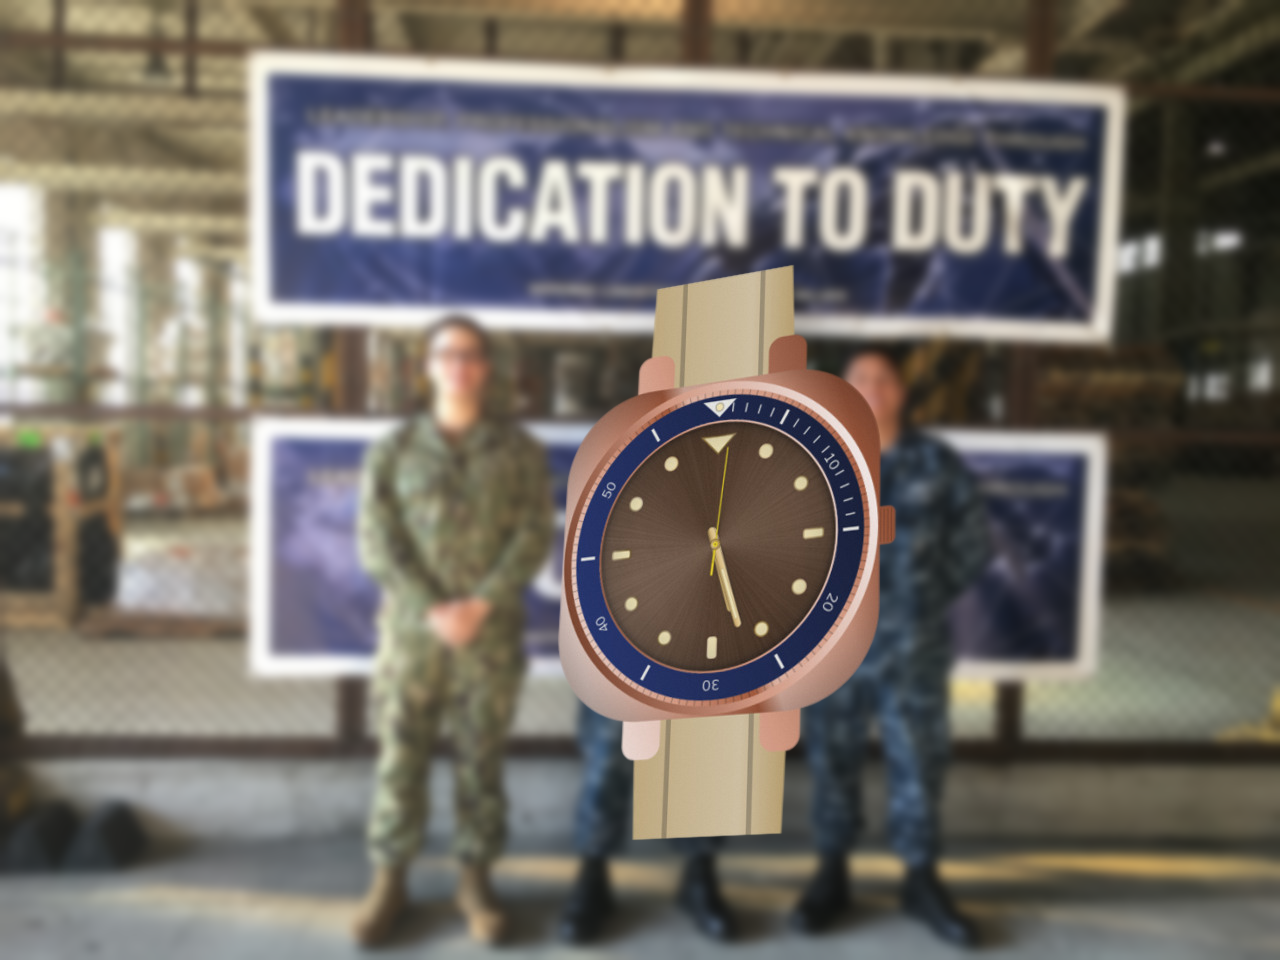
5:27:01
